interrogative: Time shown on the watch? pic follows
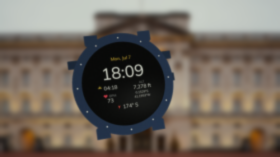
18:09
